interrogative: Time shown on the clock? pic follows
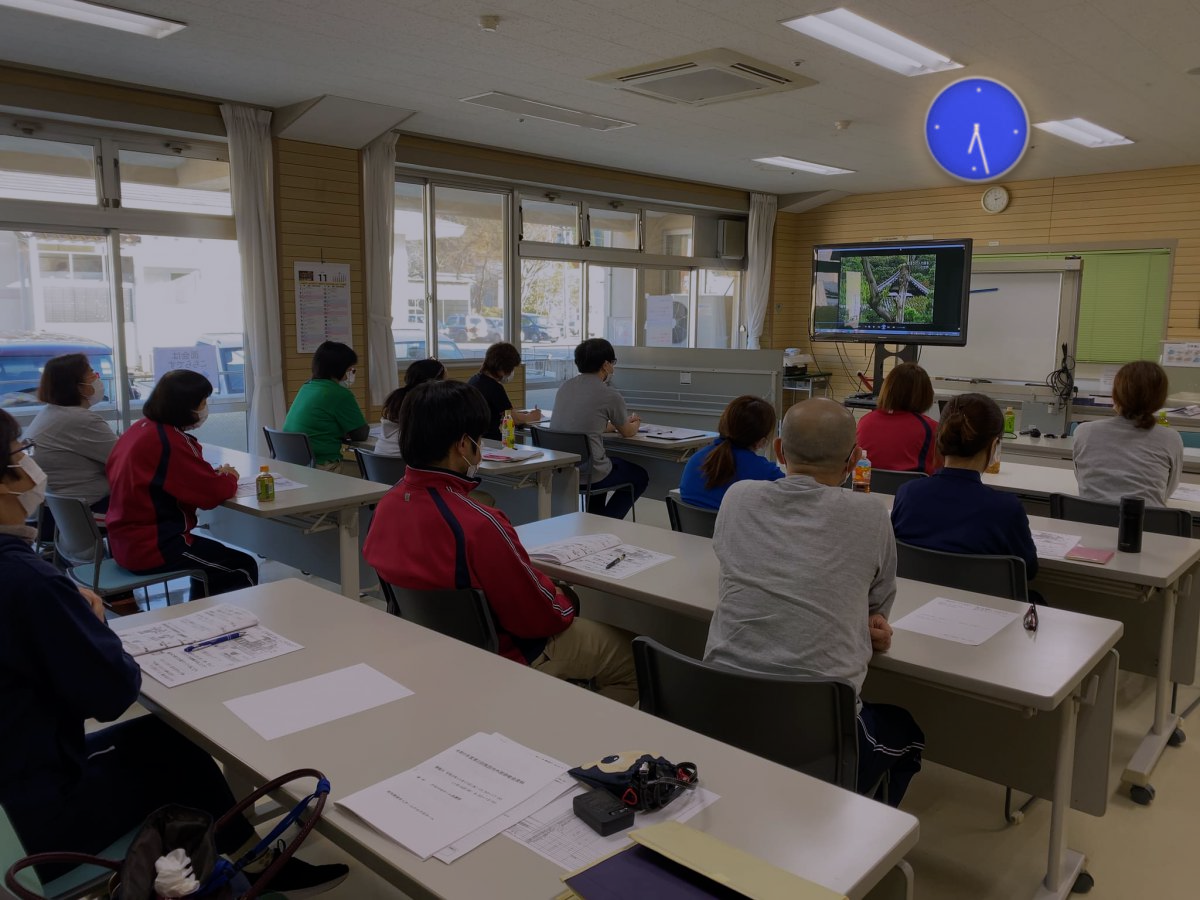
6:27
